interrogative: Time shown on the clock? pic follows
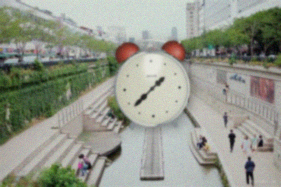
1:38
